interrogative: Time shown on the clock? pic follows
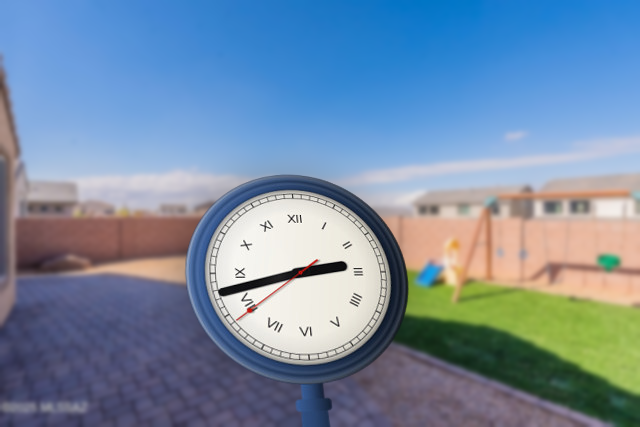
2:42:39
